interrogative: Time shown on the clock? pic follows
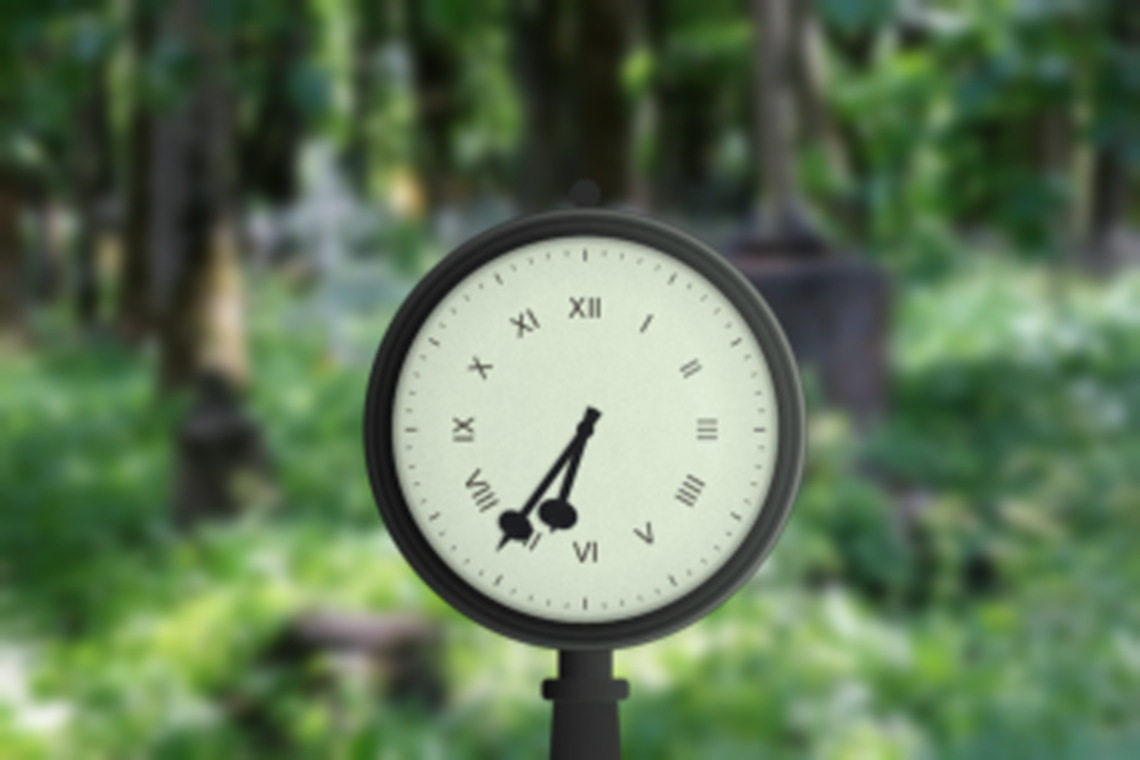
6:36
